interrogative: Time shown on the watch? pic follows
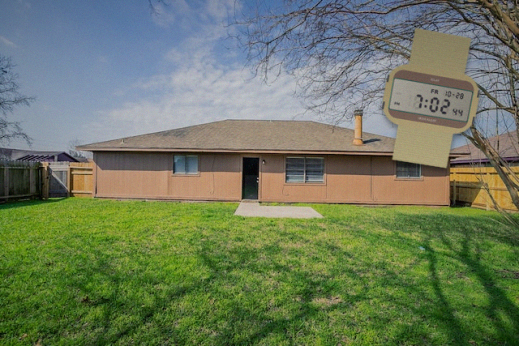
7:02:44
